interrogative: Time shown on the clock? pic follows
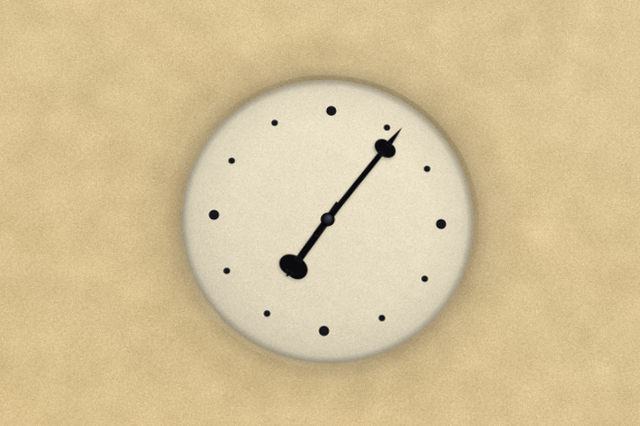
7:06
